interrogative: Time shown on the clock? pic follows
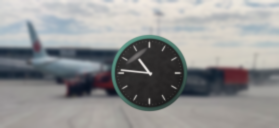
10:46
